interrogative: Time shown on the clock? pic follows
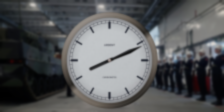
8:11
